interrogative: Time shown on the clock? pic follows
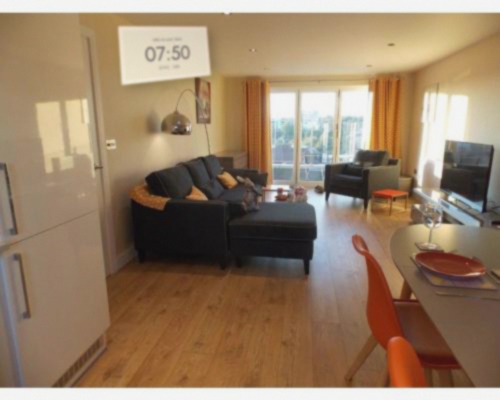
7:50
